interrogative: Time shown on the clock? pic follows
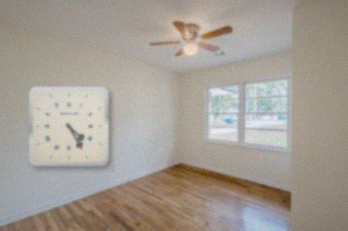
4:25
